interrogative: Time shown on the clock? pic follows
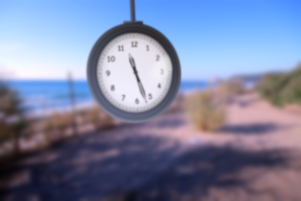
11:27
